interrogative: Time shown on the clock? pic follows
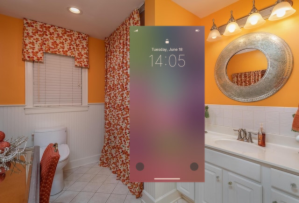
14:05
